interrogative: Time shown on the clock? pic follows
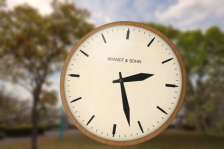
2:27
